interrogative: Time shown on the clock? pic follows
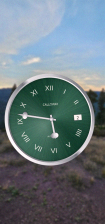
5:47
